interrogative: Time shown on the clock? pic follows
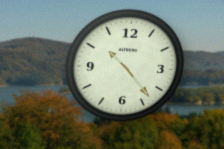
10:23
